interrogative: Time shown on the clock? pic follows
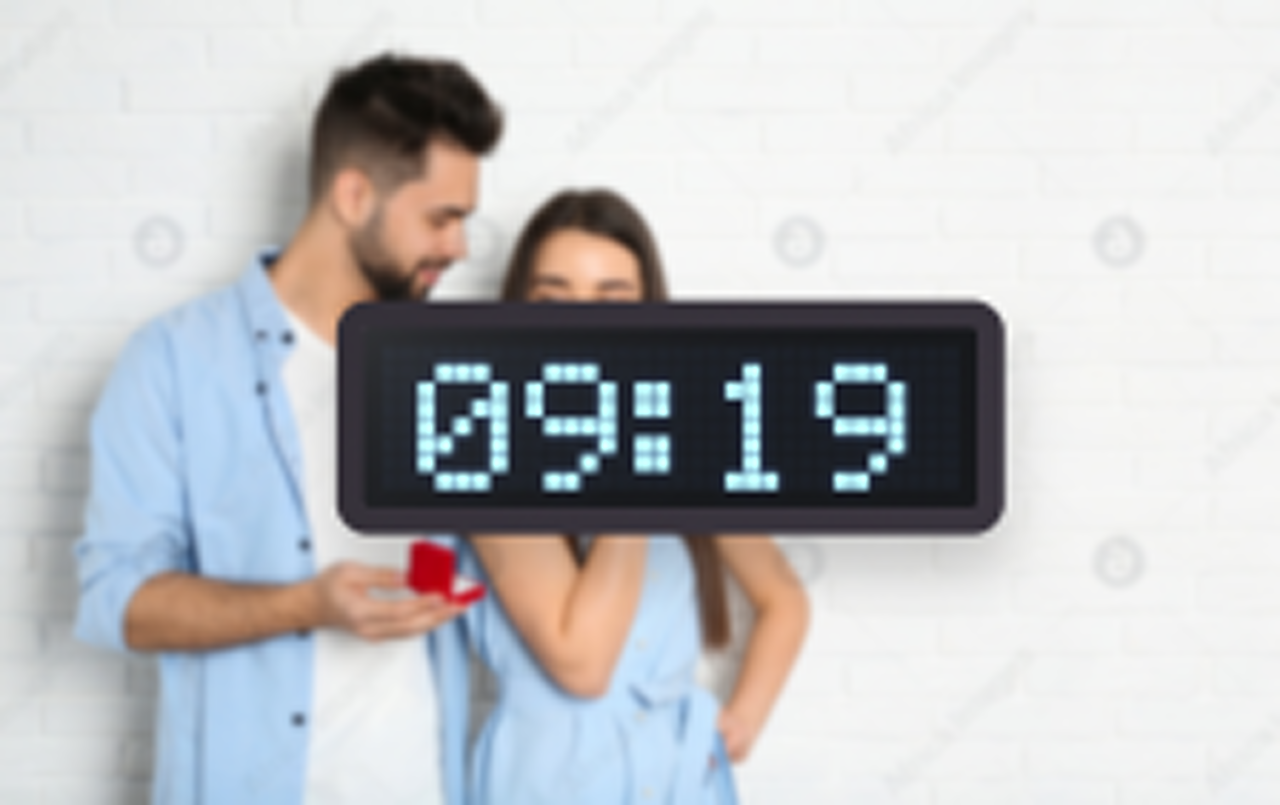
9:19
